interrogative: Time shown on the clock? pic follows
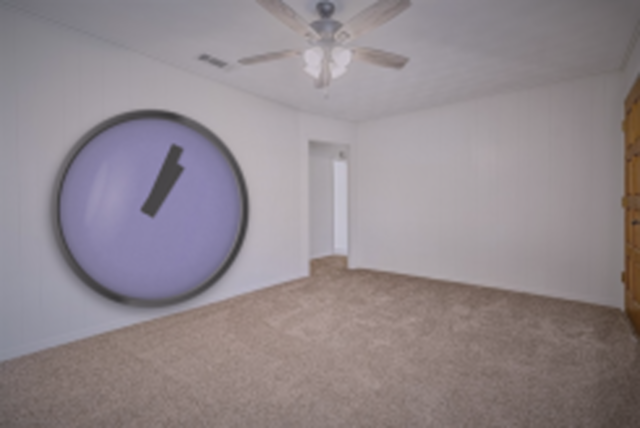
1:04
